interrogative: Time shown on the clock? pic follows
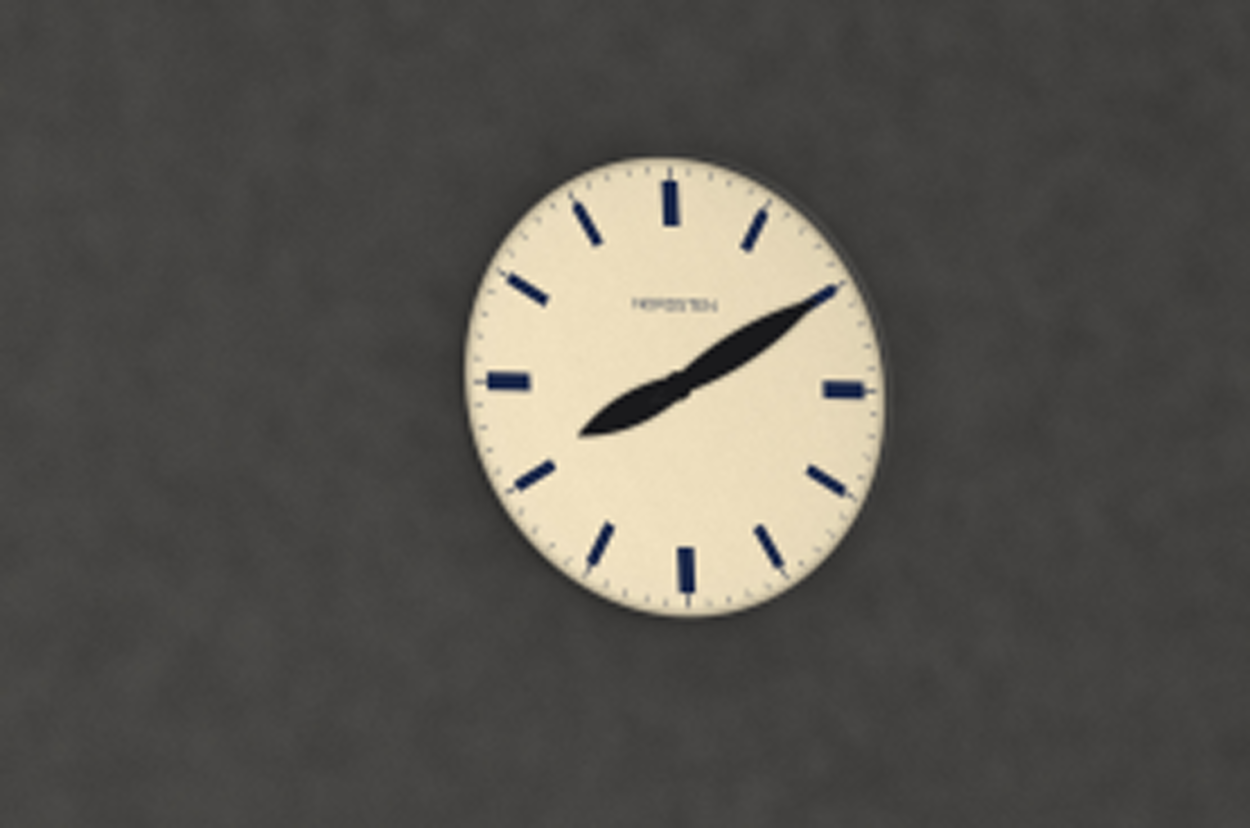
8:10
